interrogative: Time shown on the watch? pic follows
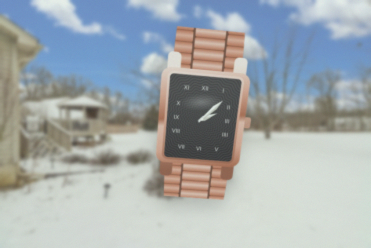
2:07
